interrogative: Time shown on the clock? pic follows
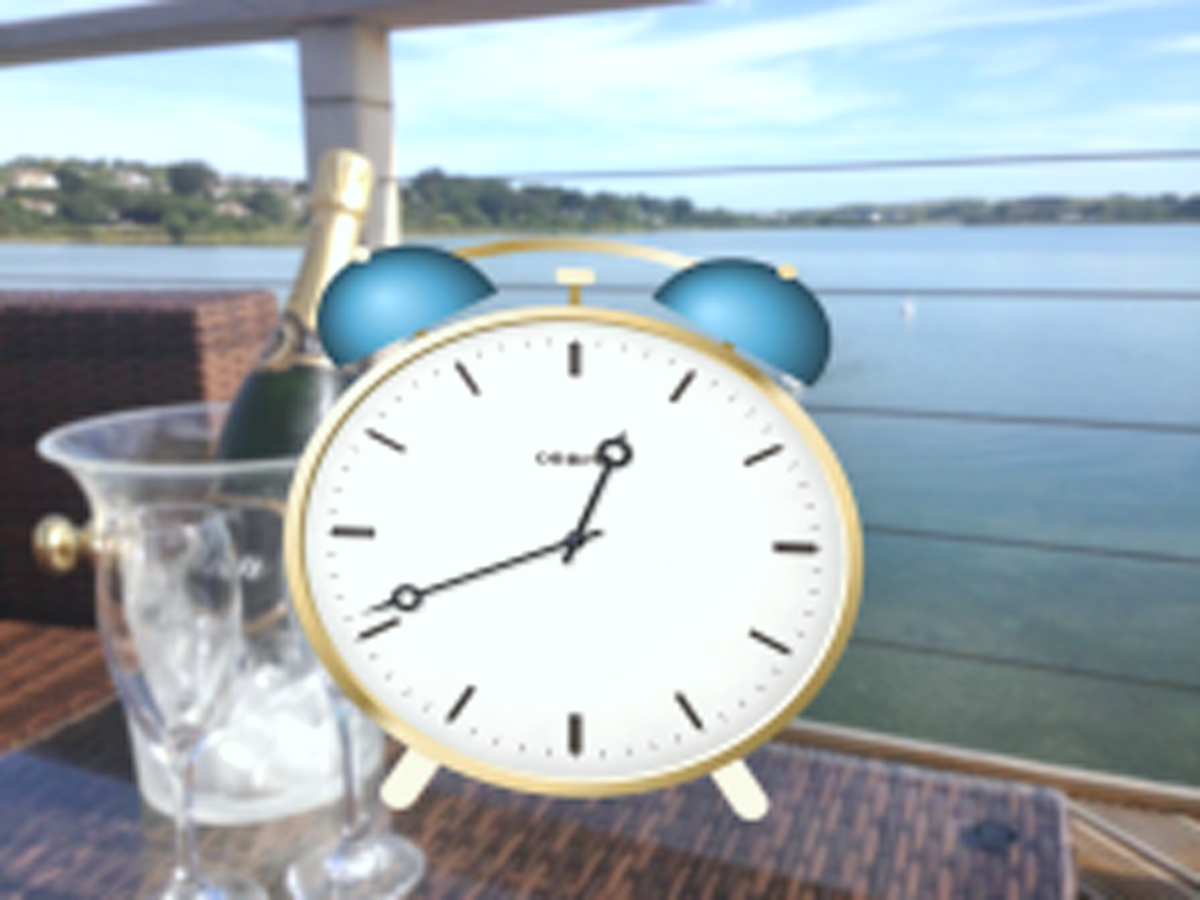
12:41
